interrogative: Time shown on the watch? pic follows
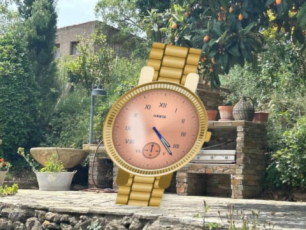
4:23
